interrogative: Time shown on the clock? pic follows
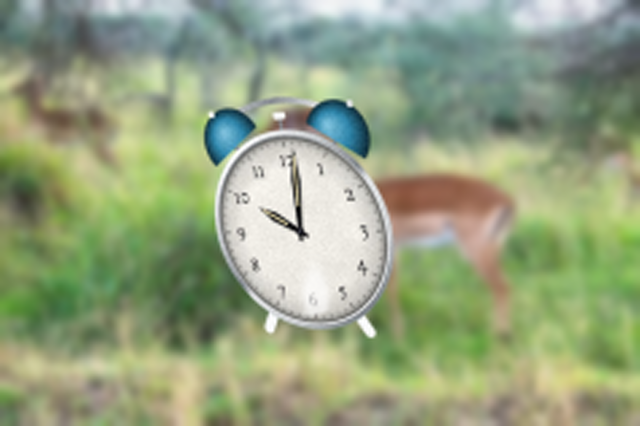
10:01
